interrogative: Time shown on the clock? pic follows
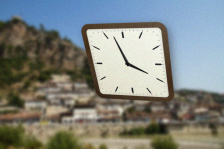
3:57
